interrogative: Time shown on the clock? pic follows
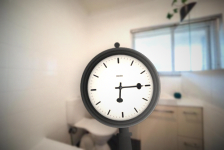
6:15
